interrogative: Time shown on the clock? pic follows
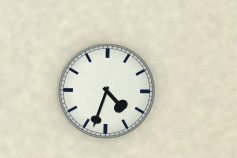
4:33
